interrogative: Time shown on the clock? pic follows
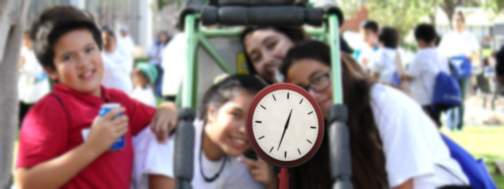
12:33
